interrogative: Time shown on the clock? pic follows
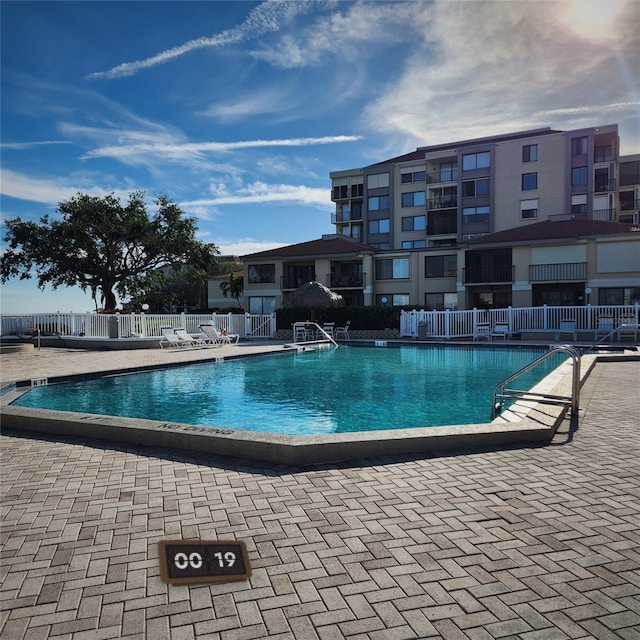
0:19
